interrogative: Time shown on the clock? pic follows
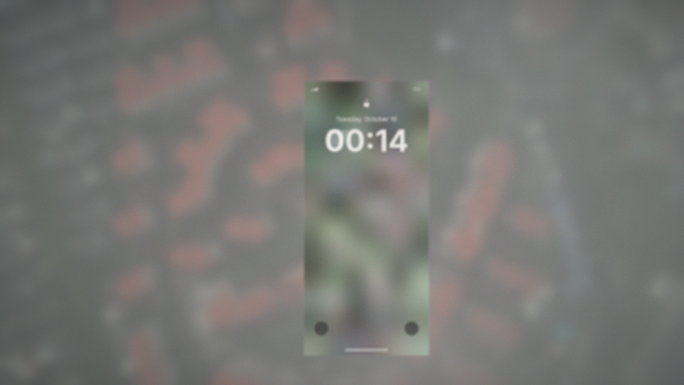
0:14
